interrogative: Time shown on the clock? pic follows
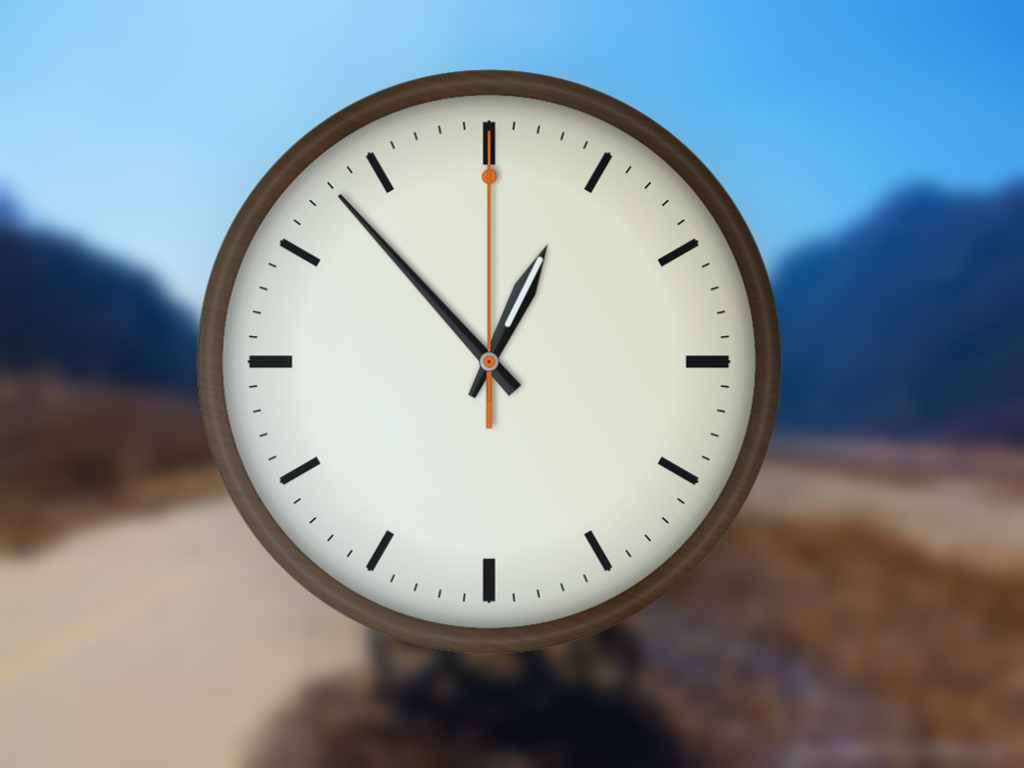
12:53:00
